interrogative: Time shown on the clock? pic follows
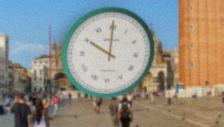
10:00
